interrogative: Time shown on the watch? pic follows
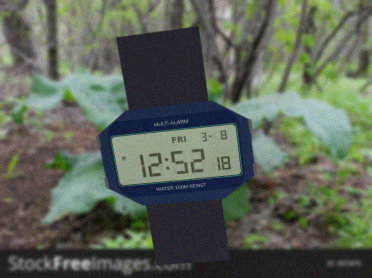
12:52:18
